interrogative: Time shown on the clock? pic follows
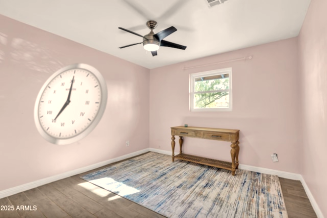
7:00
